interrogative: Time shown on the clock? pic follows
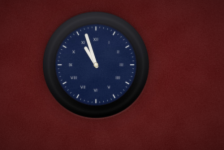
10:57
